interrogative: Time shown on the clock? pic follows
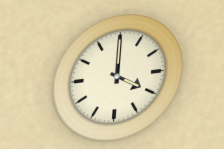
4:00
